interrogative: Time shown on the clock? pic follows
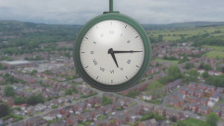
5:15
